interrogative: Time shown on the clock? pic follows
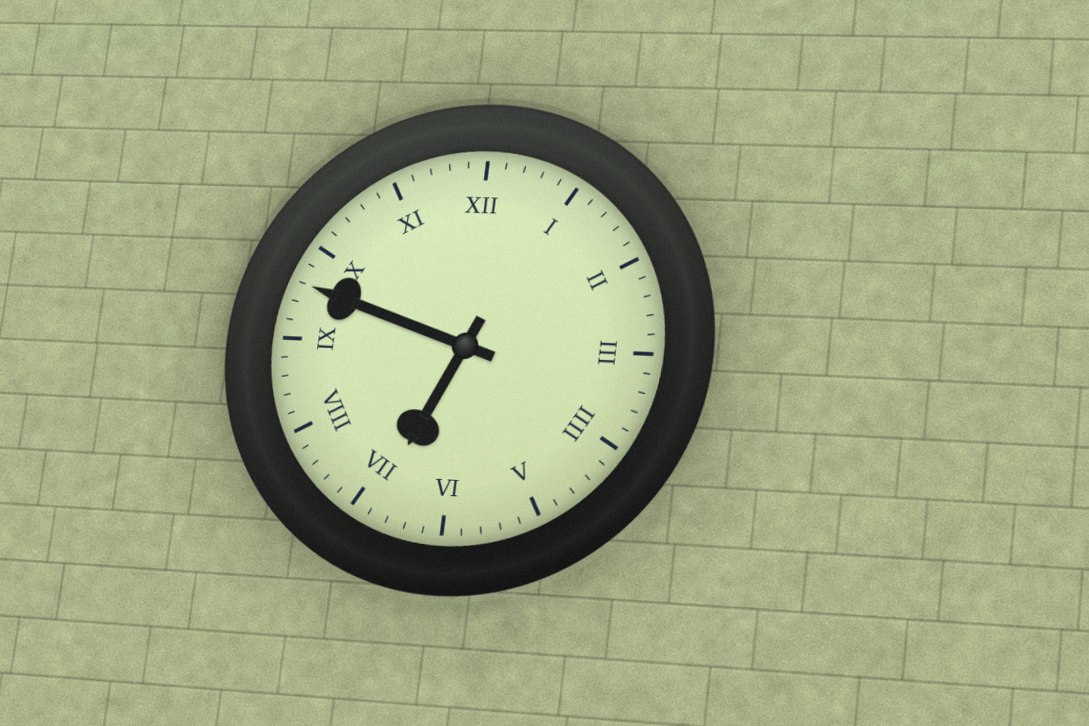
6:48
